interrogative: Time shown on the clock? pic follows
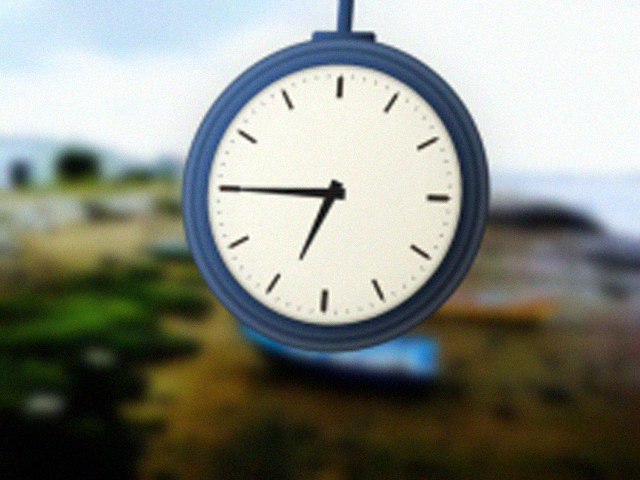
6:45
